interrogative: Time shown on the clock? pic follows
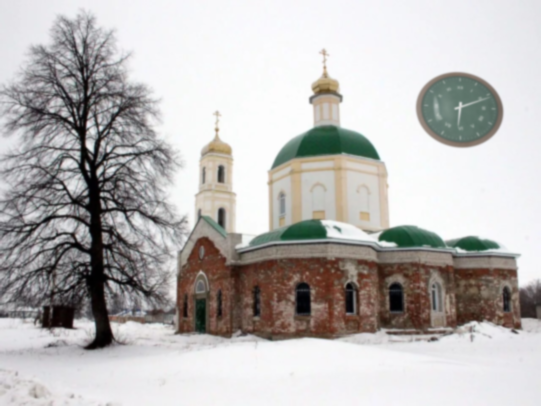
6:11
